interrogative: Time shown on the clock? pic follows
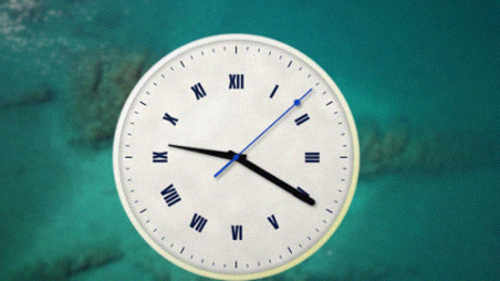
9:20:08
